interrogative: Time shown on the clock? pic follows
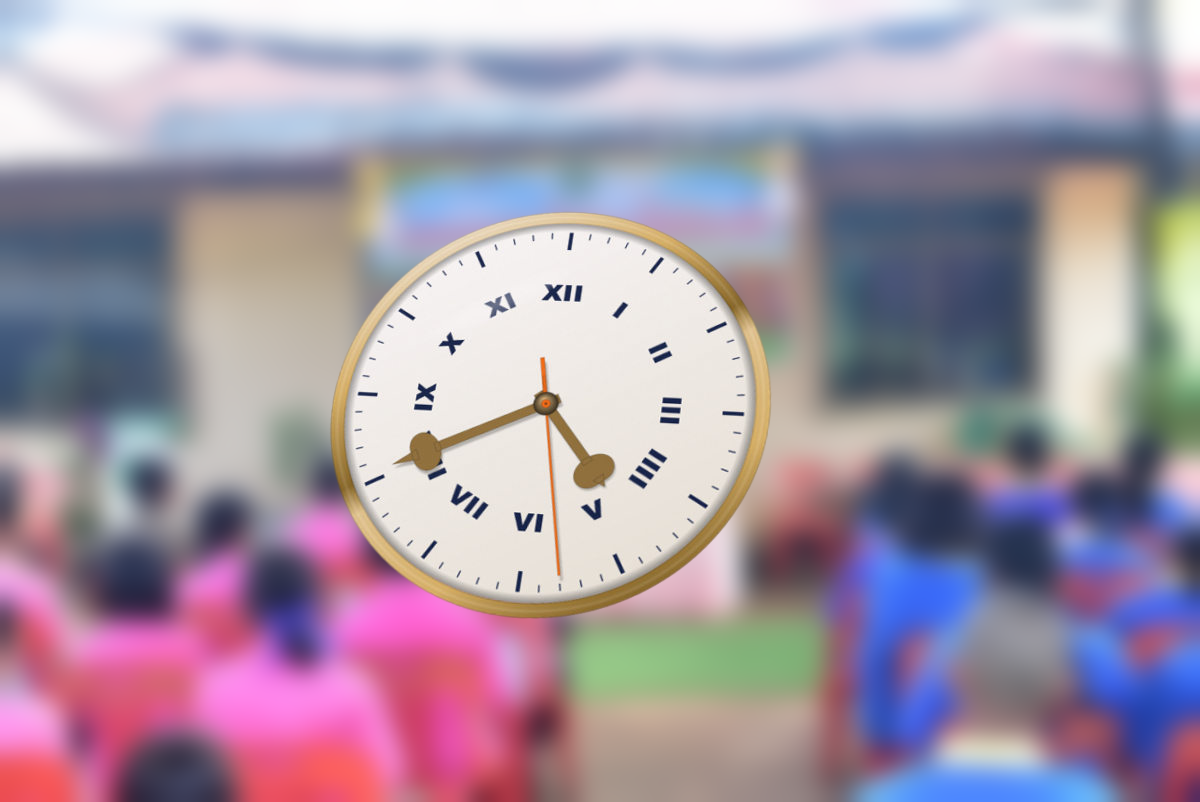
4:40:28
